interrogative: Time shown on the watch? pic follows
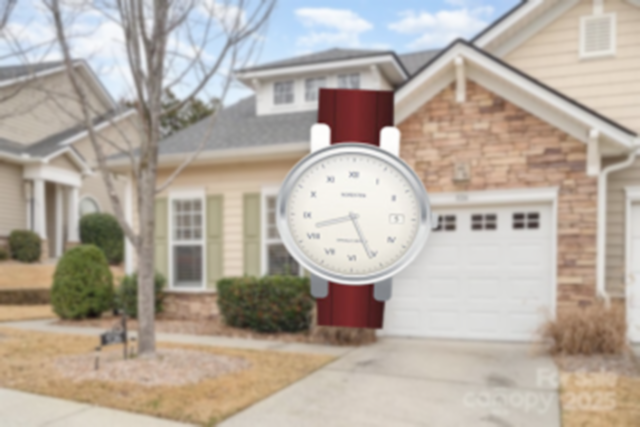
8:26
